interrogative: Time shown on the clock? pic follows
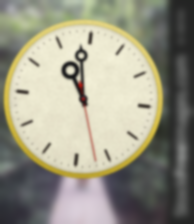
10:58:27
